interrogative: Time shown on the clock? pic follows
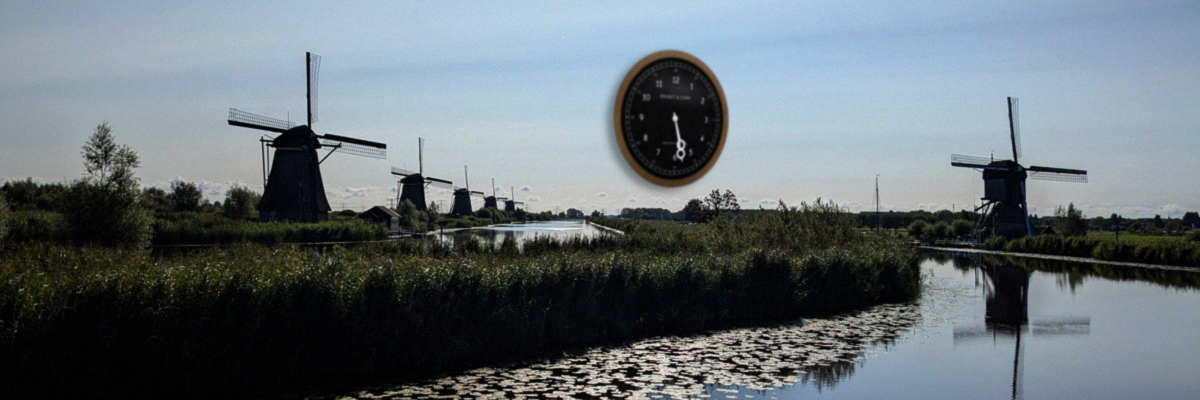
5:28
